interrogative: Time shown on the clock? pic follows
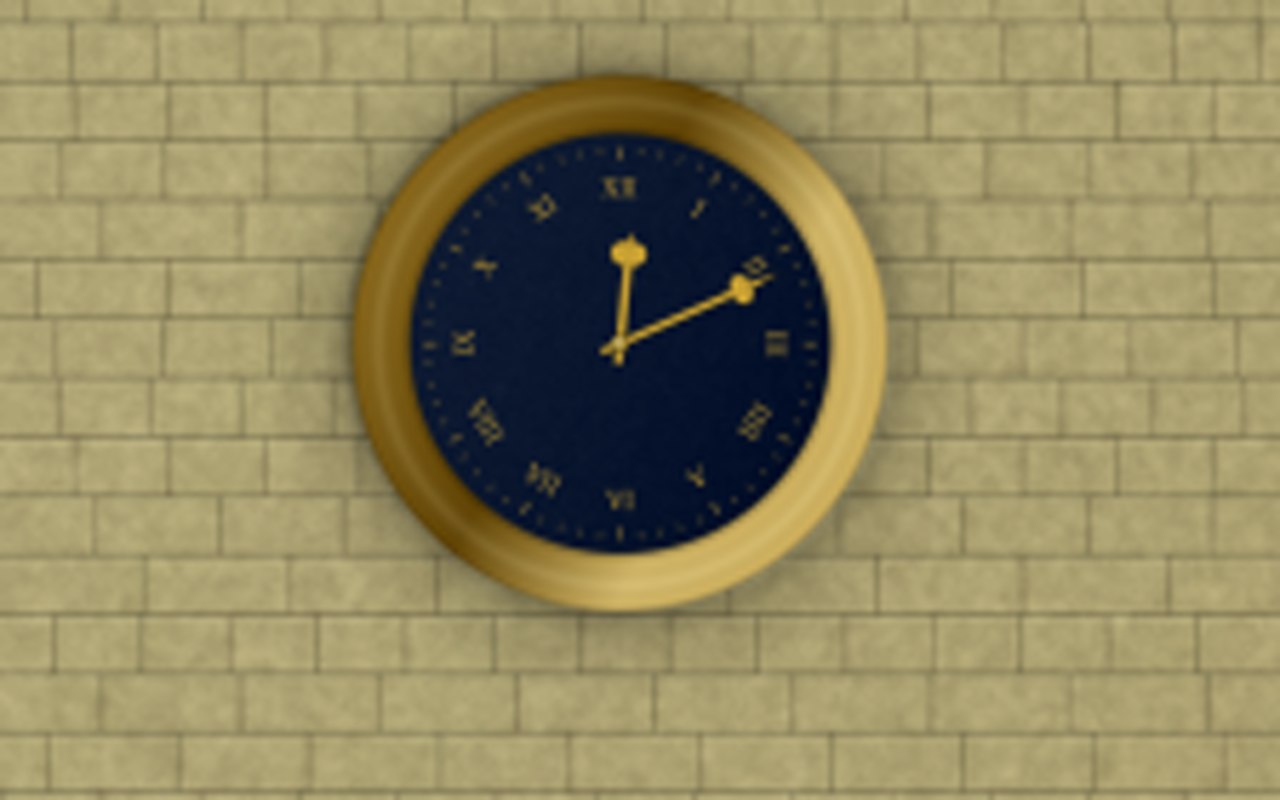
12:11
